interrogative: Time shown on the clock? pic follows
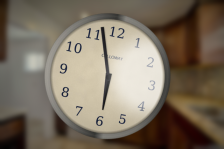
5:57
